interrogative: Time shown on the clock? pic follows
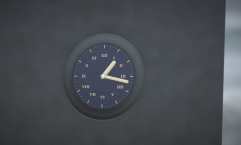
1:17
